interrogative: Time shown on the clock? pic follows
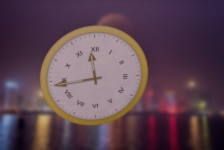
11:44
